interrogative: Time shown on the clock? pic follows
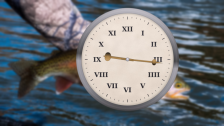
9:16
